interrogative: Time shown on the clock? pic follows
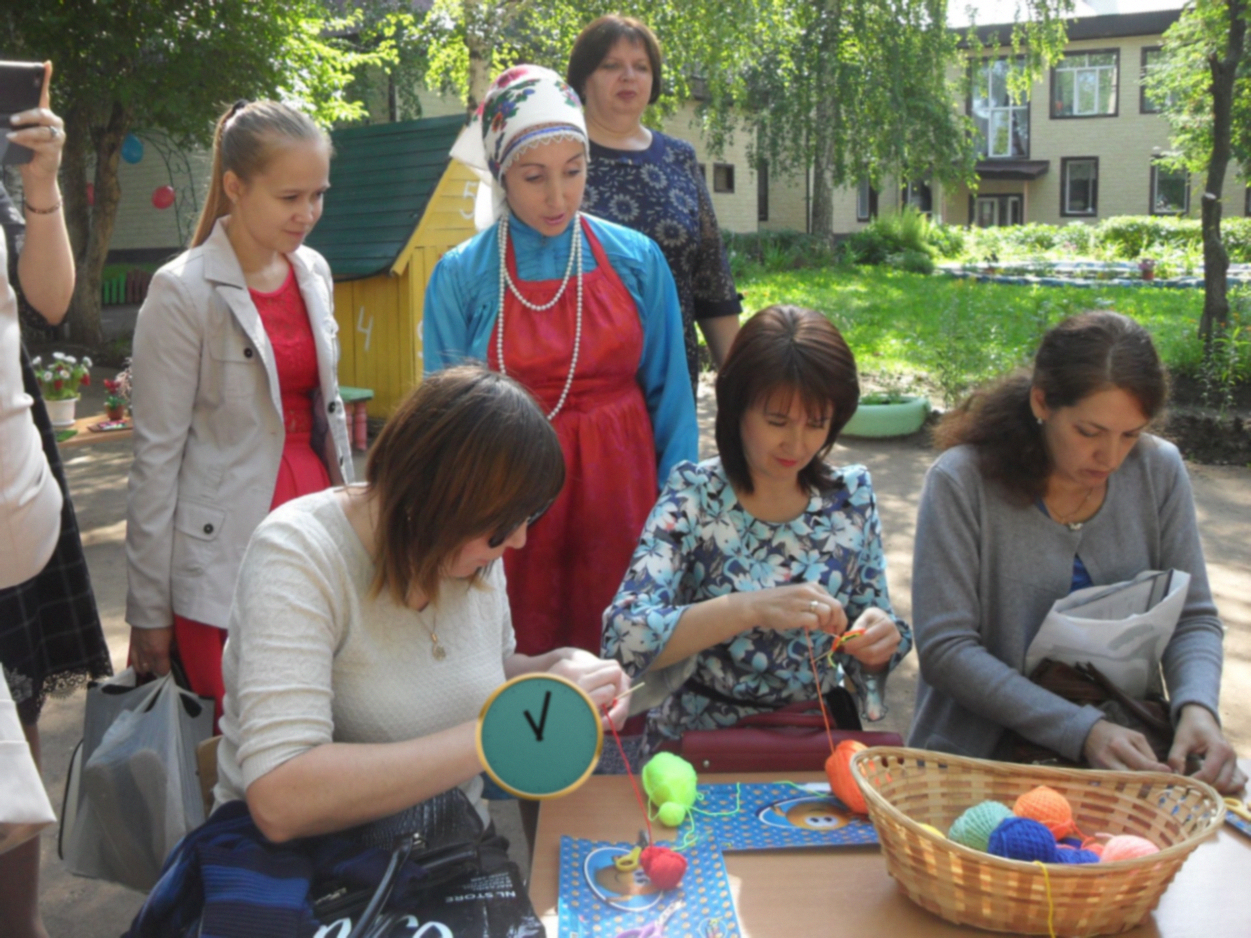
11:02
